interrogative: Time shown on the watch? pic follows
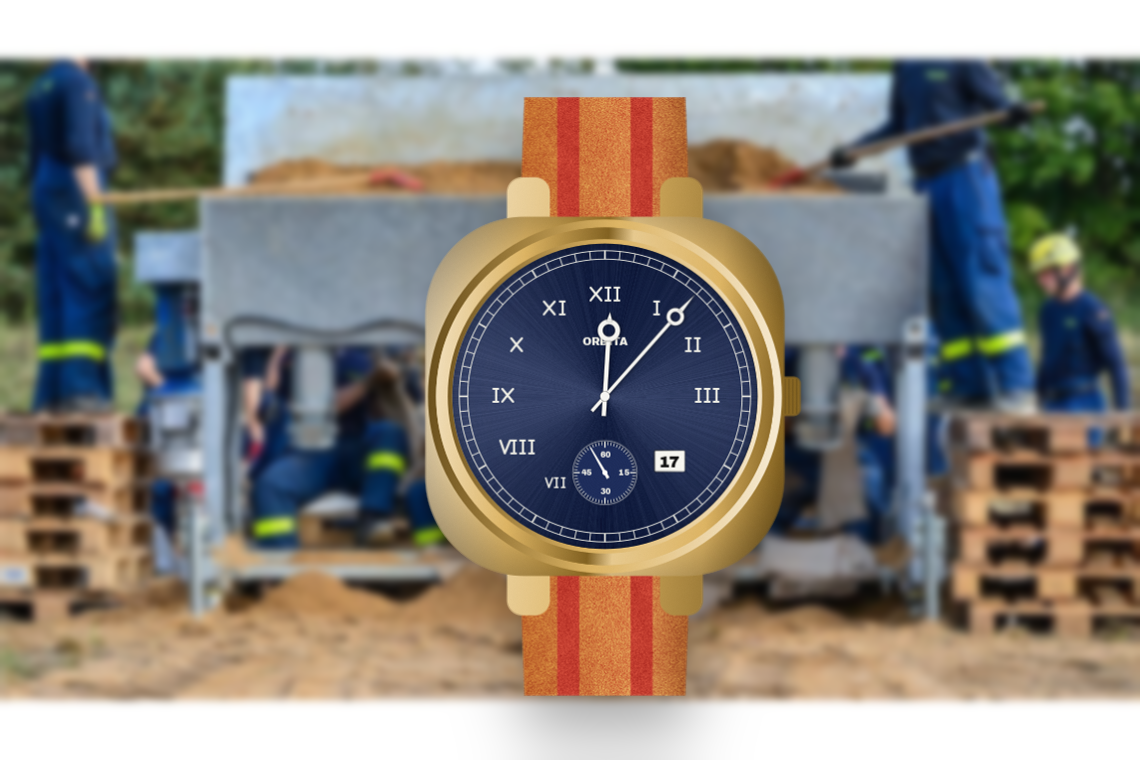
12:06:55
